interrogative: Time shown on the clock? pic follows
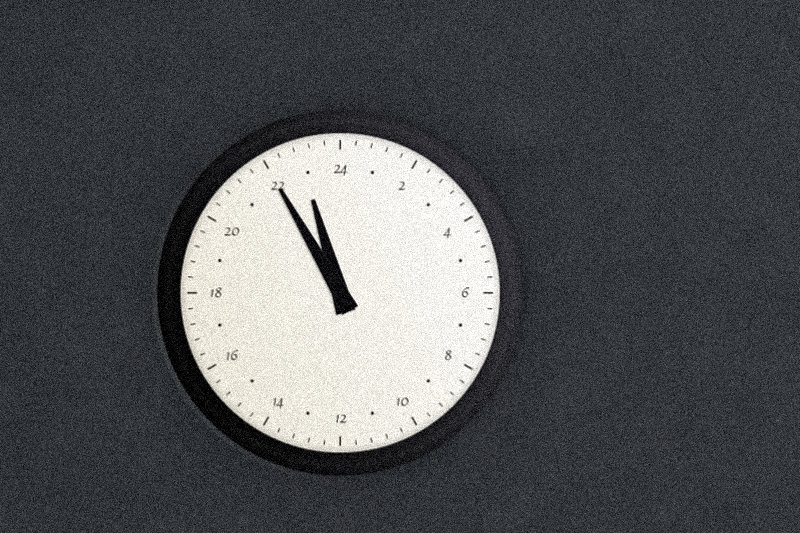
22:55
